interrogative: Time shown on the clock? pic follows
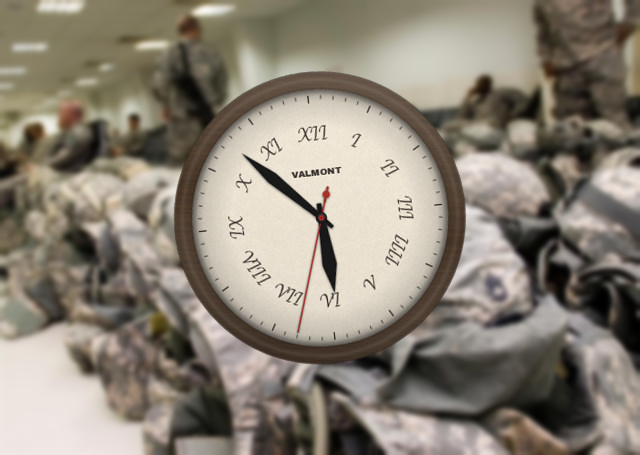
5:52:33
